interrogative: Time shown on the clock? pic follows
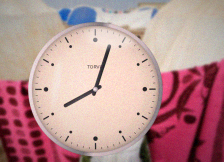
8:03
